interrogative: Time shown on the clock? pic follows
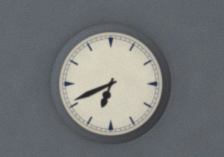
6:41
